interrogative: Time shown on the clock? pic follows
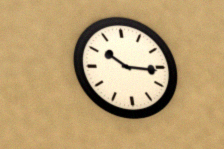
10:16
